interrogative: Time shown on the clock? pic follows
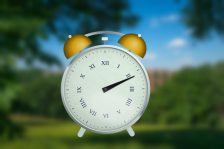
2:11
